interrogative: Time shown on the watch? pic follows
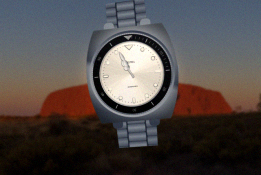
10:56
